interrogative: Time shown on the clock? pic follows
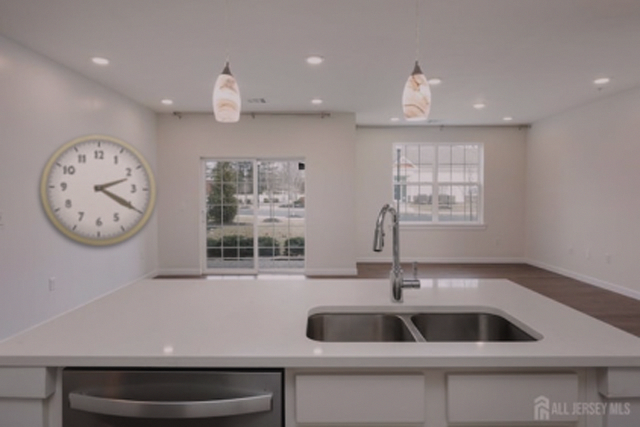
2:20
